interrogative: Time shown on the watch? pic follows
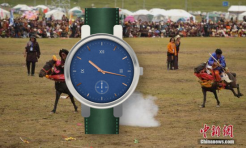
10:17
